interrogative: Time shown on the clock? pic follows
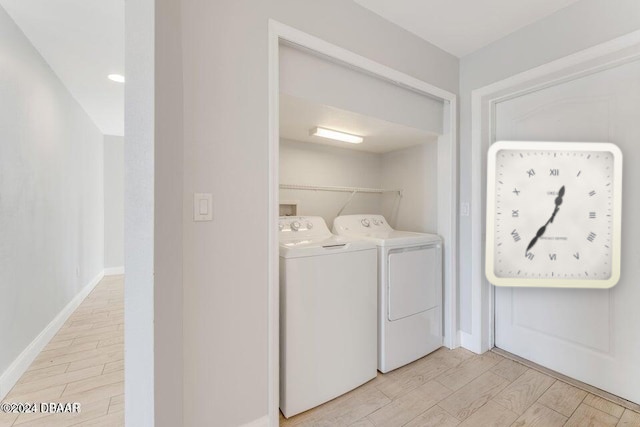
12:36
